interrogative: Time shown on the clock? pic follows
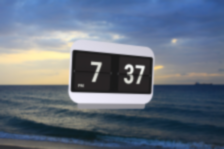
7:37
